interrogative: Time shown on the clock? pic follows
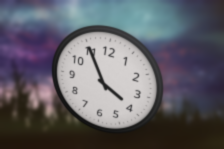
3:55
